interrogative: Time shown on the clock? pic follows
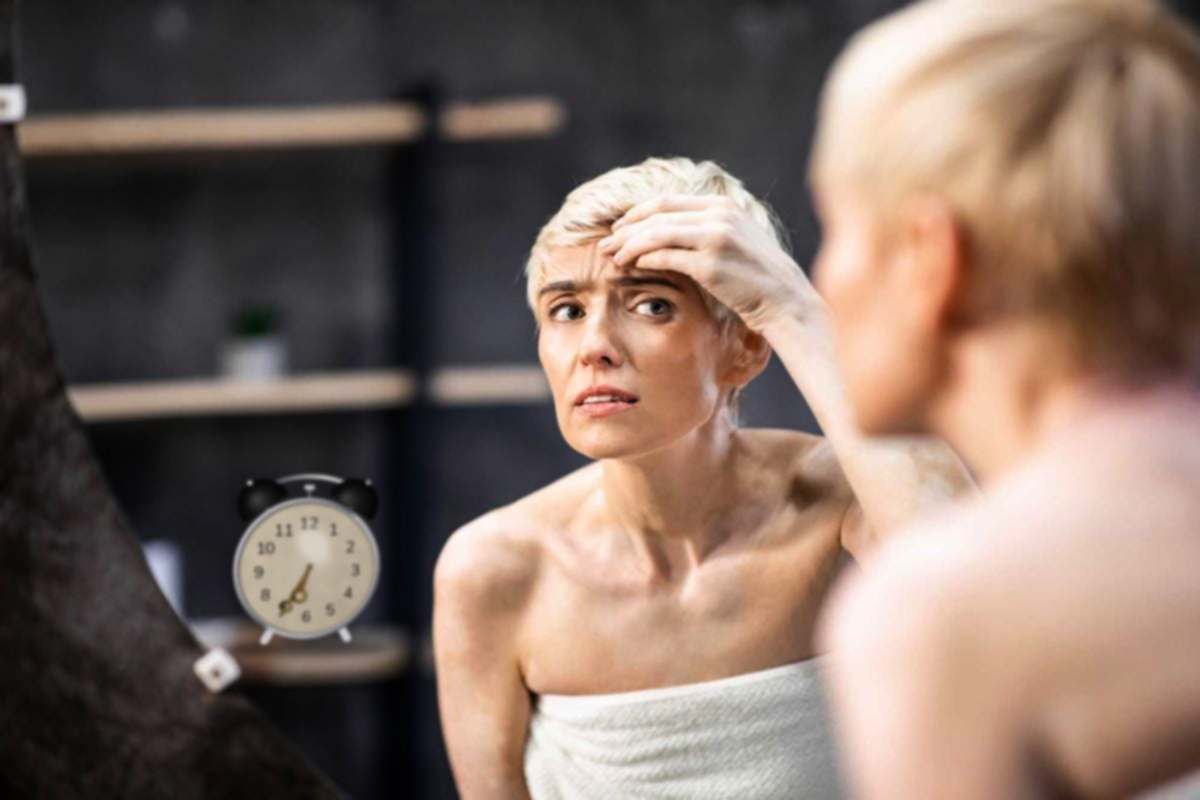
6:35
